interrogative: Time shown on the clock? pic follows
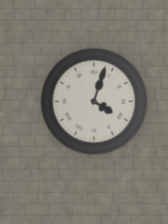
4:03
